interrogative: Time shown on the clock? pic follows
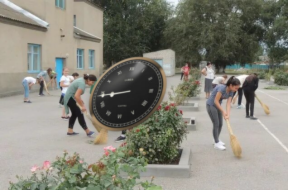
8:44
